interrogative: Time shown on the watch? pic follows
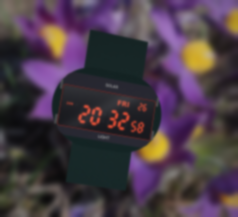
20:32:58
